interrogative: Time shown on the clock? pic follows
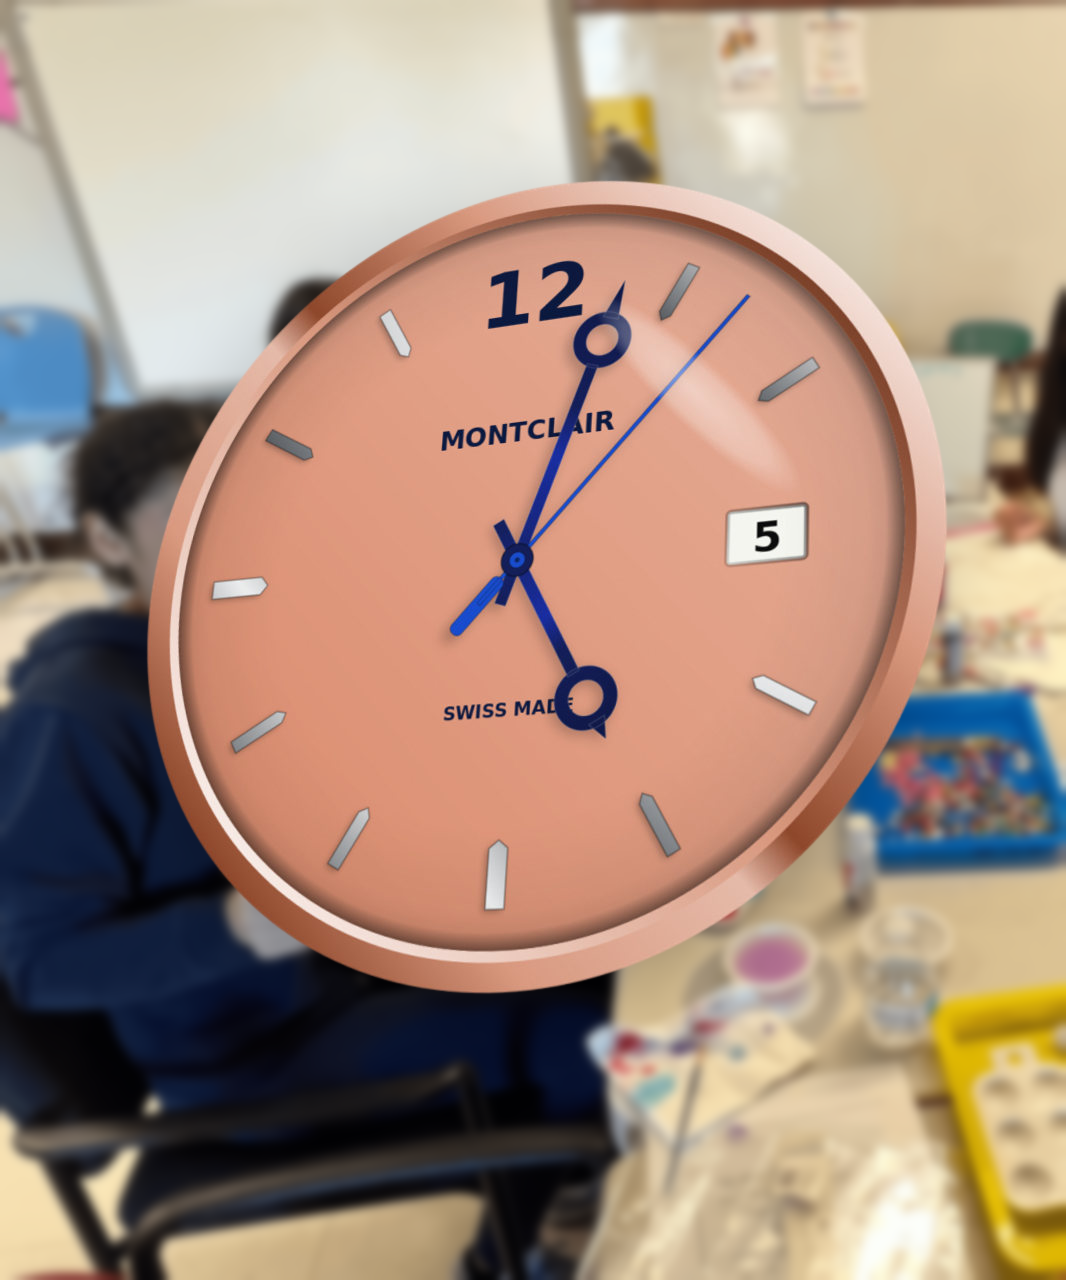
5:03:07
